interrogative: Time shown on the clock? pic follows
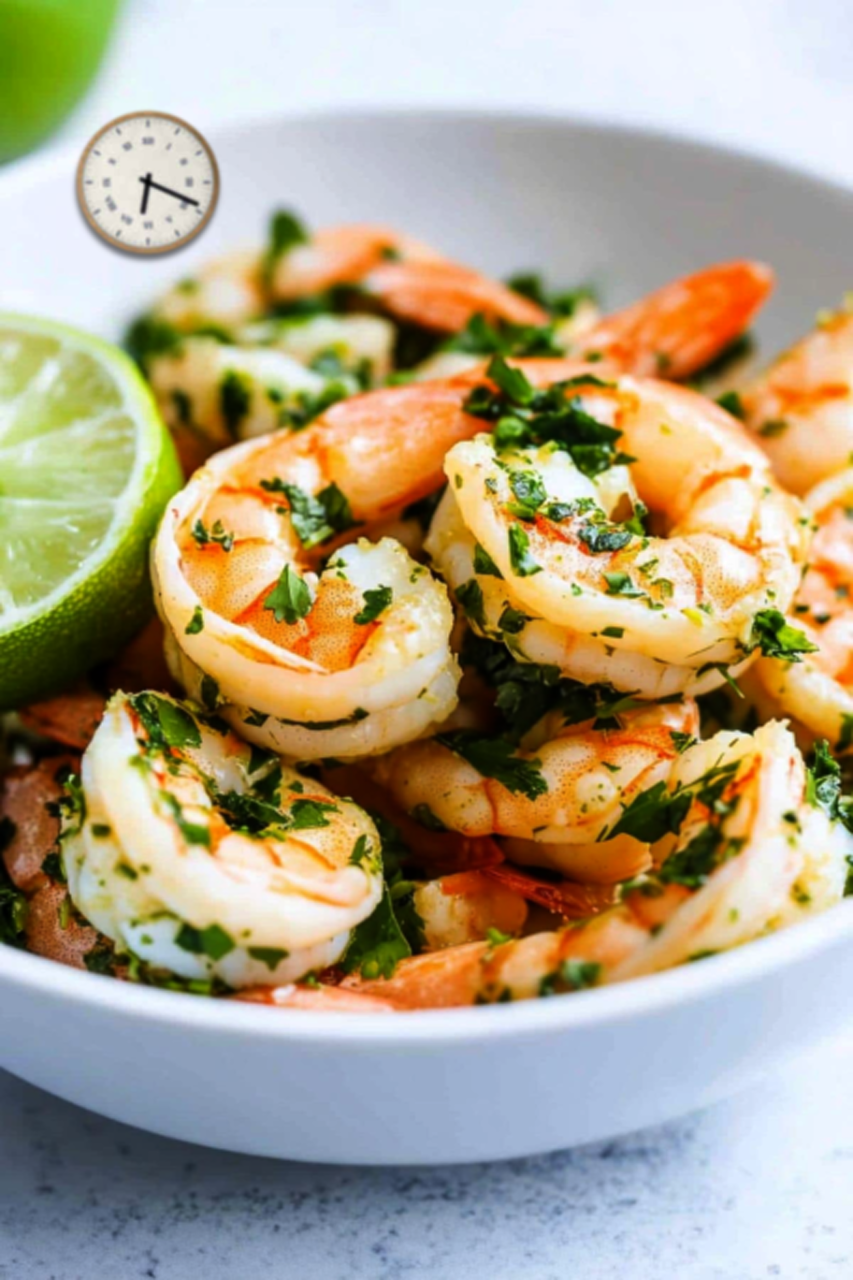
6:19
